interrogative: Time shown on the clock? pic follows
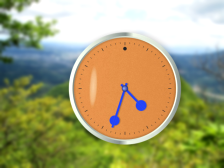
4:33
